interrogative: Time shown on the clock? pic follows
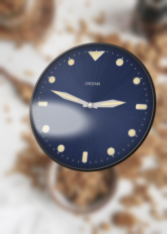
2:48
